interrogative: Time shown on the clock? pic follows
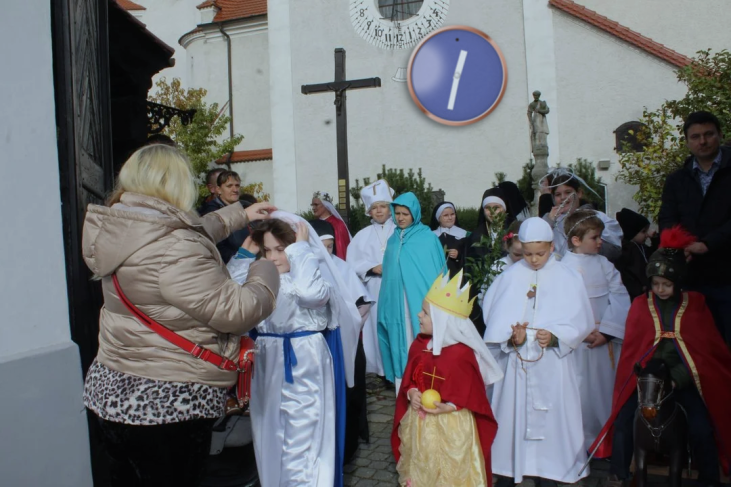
12:32
